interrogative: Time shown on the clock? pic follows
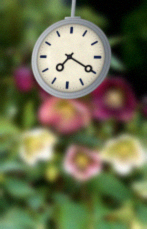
7:20
